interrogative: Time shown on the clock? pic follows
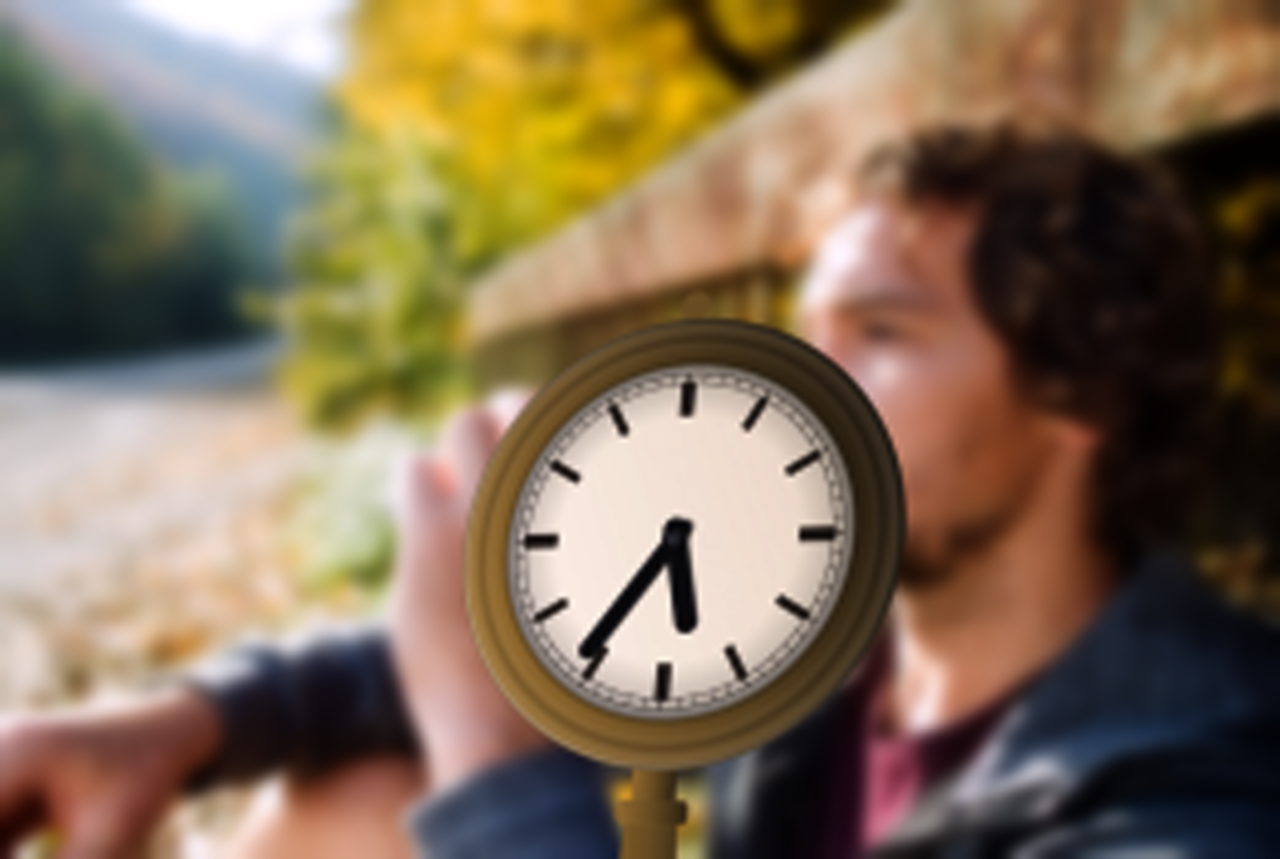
5:36
